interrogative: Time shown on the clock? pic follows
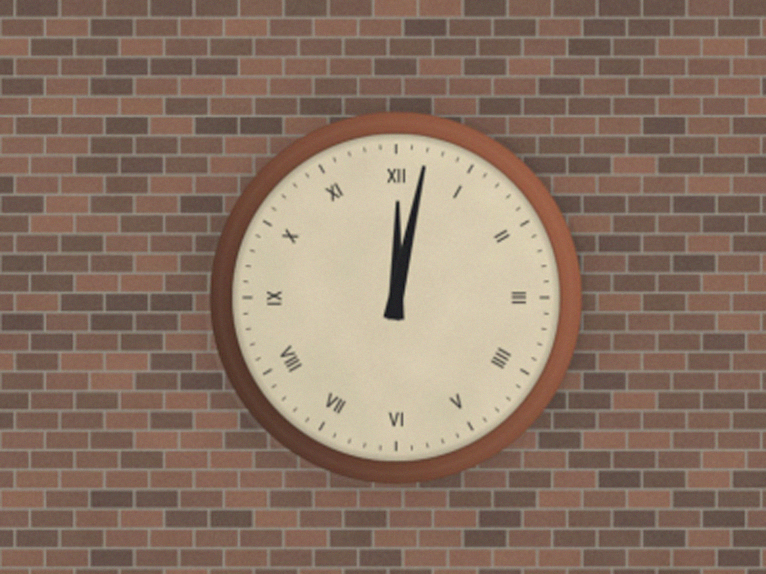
12:02
